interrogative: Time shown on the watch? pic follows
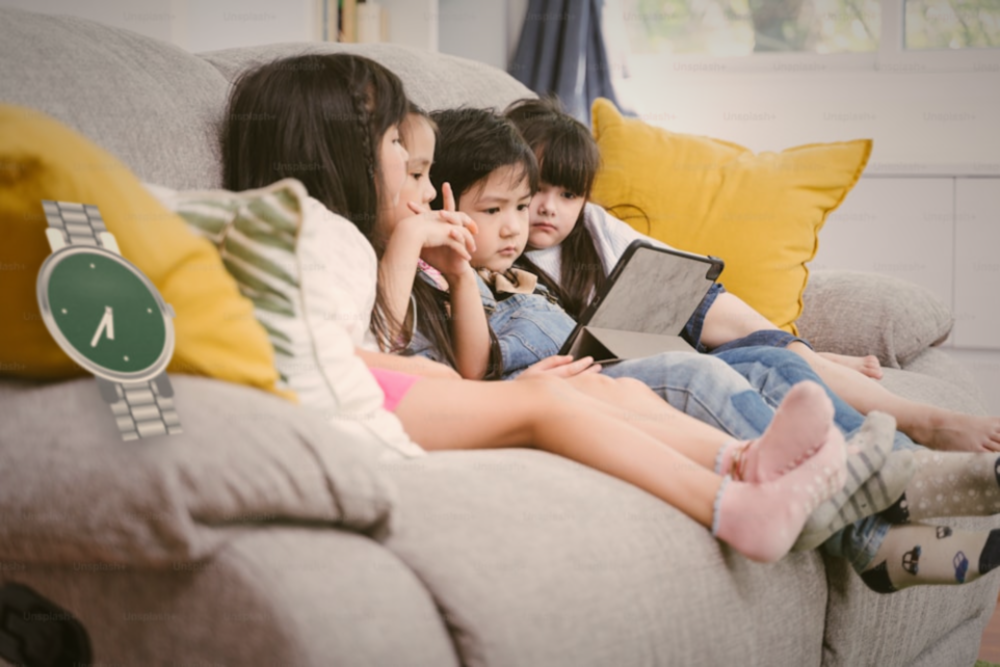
6:37
